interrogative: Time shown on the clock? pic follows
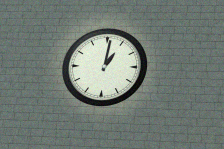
1:01
